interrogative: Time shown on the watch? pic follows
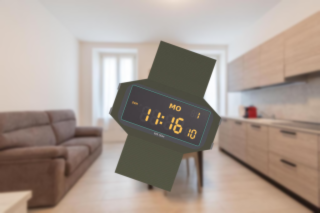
11:16:10
